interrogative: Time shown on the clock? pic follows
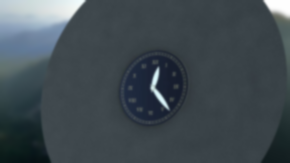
12:23
